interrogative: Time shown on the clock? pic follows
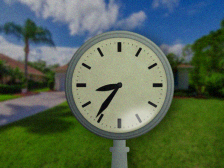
8:36
